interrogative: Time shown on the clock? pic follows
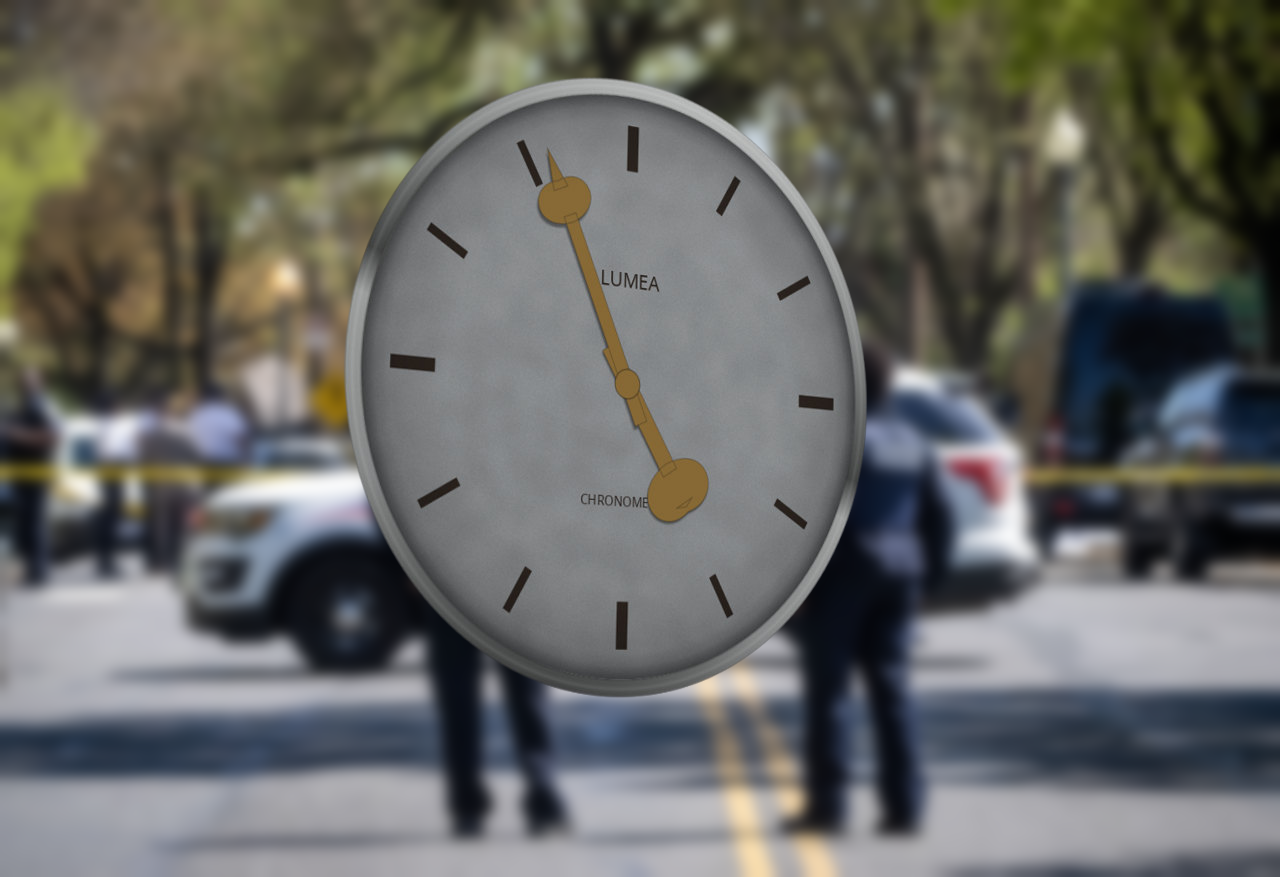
4:56
